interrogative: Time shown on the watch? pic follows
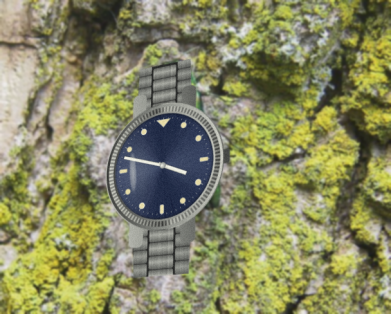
3:48
